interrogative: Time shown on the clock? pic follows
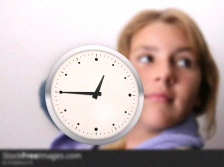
12:45
